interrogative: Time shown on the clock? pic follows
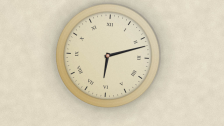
6:12
